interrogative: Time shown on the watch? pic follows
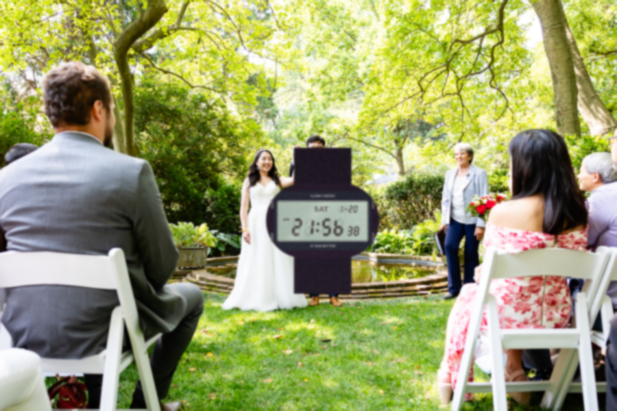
21:56
